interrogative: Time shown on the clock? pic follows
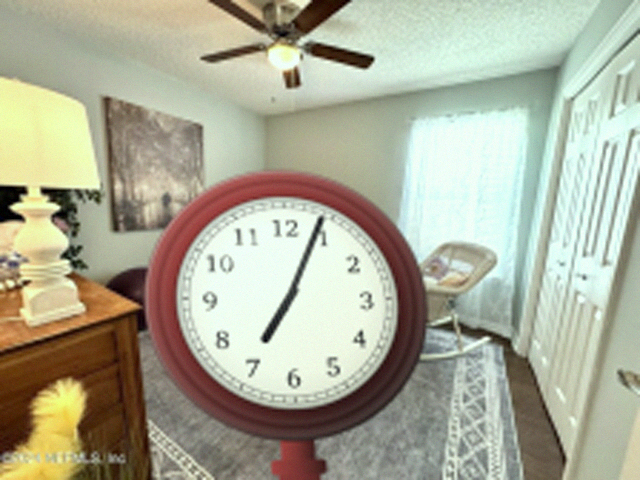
7:04
